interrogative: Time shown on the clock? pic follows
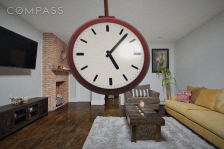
5:07
